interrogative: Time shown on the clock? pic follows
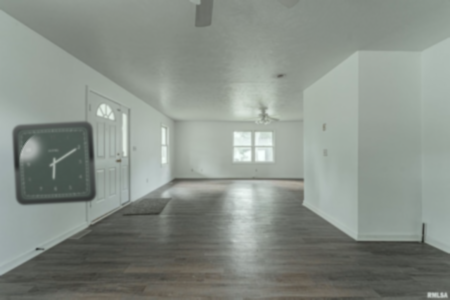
6:10
